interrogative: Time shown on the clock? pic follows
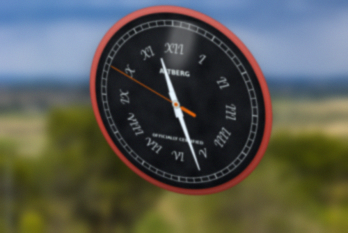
11:26:49
